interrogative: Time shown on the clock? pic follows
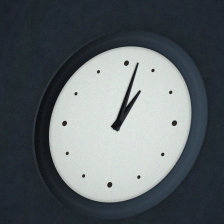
1:02
